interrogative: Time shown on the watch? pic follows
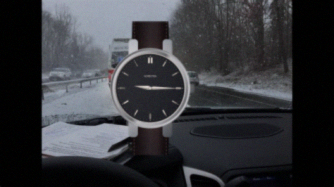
9:15
